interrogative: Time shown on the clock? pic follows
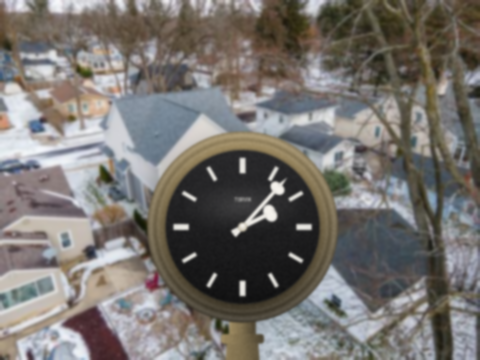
2:07
